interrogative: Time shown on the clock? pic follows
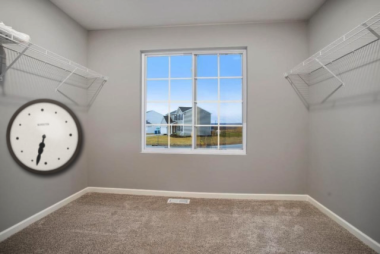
6:33
